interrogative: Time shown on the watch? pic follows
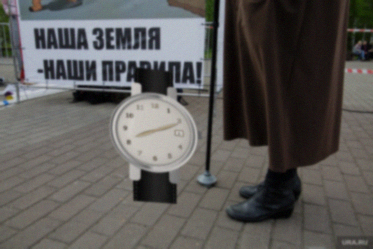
8:11
